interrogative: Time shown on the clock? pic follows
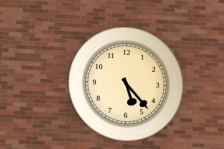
5:23
